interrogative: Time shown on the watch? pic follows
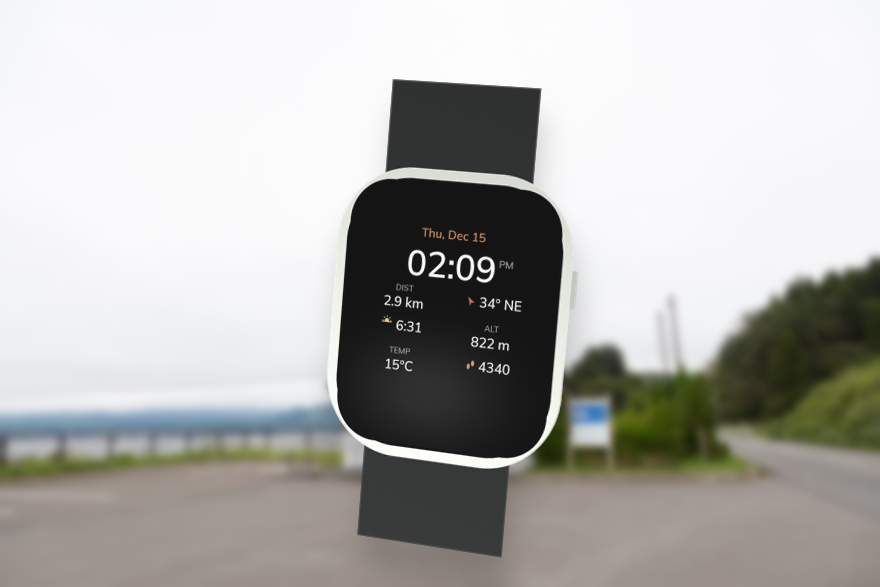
2:09
